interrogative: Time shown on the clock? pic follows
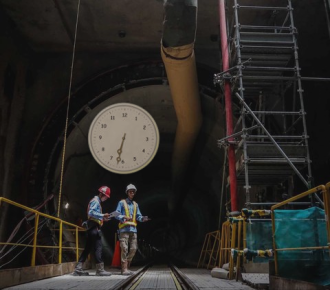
6:32
